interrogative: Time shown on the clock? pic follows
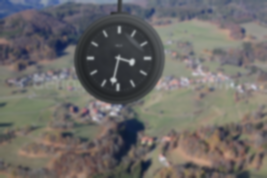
3:32
